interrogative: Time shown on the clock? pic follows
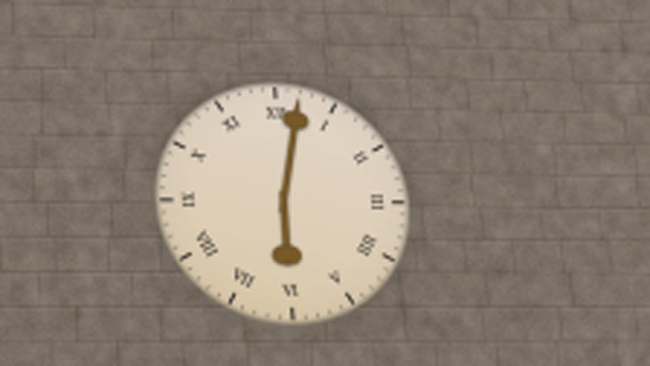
6:02
